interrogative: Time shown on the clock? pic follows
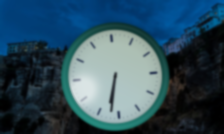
6:32
